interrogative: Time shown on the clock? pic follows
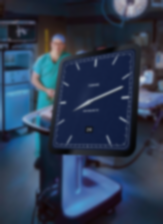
8:12
